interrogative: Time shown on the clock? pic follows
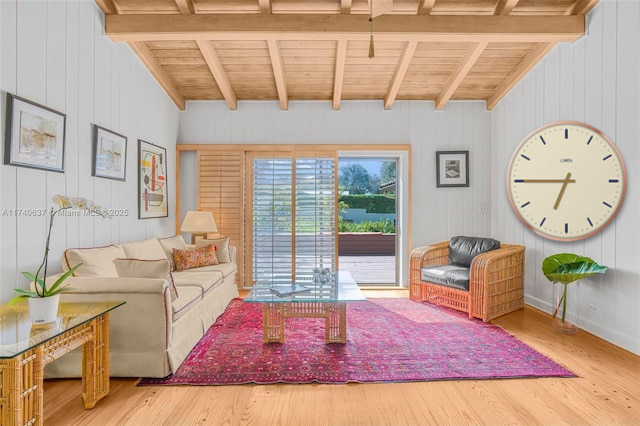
6:45
